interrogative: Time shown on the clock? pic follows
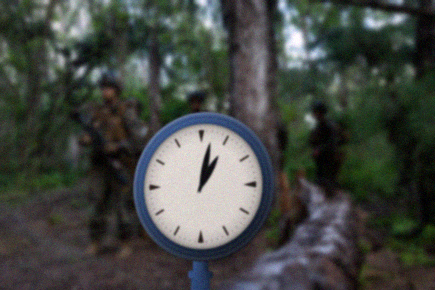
1:02
